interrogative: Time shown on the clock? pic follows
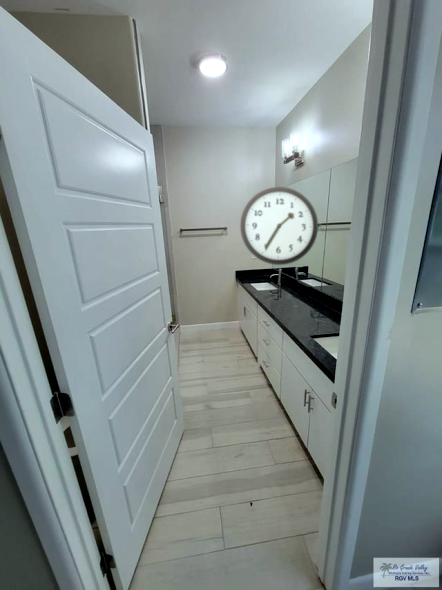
1:35
